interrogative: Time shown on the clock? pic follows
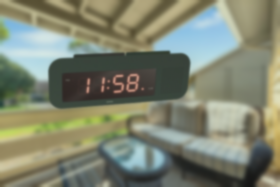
11:58
